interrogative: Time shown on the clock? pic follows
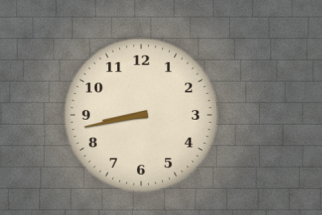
8:43
